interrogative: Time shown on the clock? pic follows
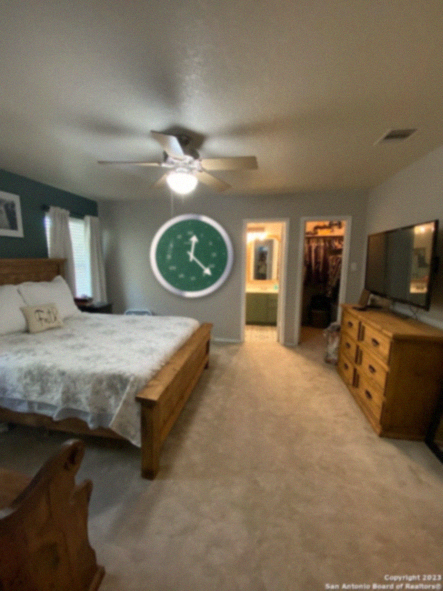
12:23
